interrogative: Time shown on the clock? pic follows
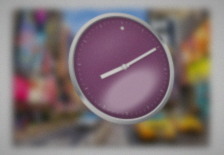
8:10
